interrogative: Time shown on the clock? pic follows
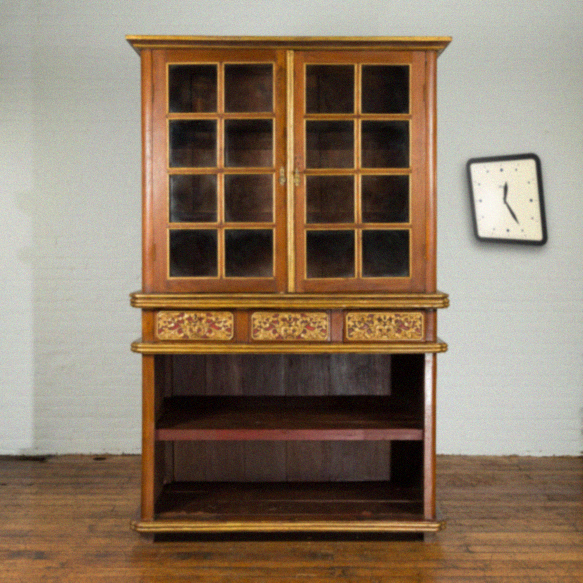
12:25
